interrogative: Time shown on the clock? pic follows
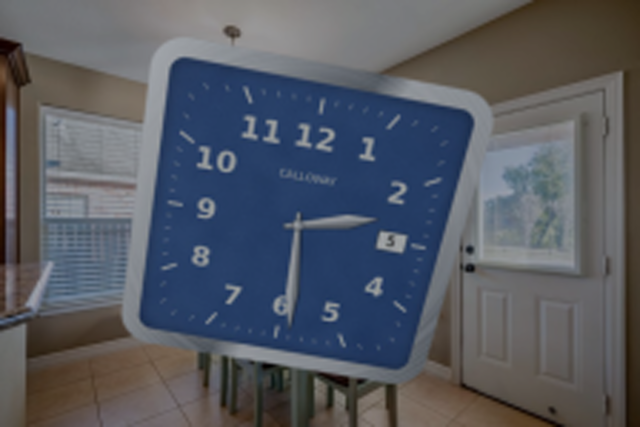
2:29
